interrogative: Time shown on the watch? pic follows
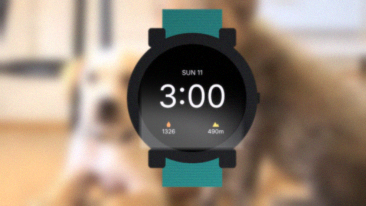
3:00
